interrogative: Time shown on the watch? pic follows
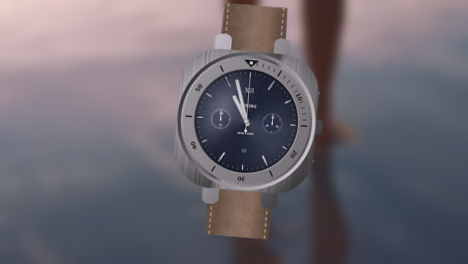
10:57
